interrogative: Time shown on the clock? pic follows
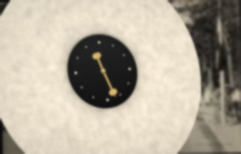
11:27
